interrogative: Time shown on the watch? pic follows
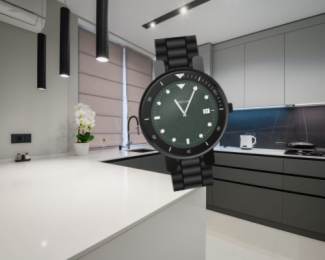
11:05
